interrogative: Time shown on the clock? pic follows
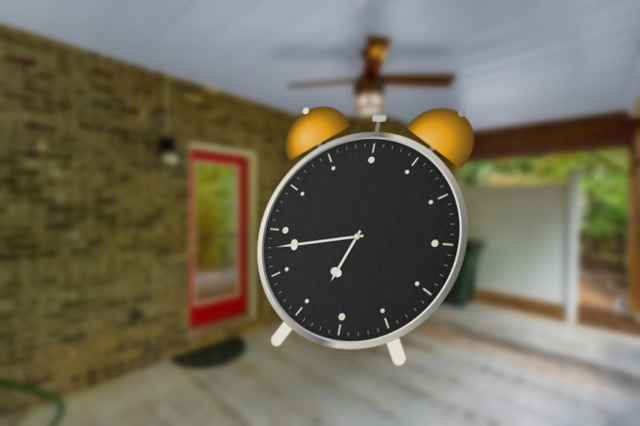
6:43
